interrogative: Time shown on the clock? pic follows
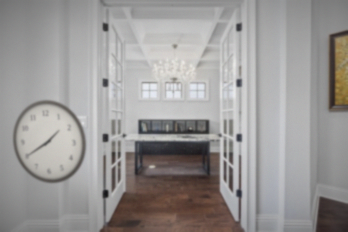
1:40
